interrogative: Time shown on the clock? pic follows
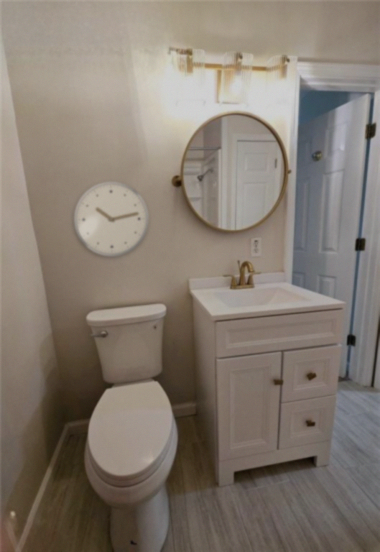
10:13
